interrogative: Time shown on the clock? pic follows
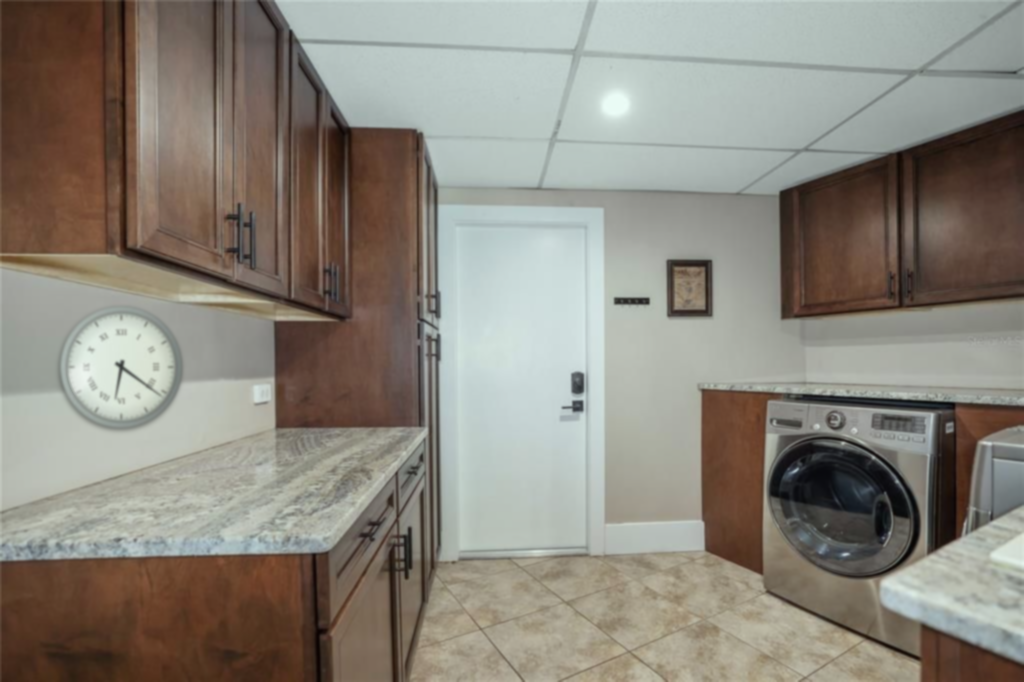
6:21
